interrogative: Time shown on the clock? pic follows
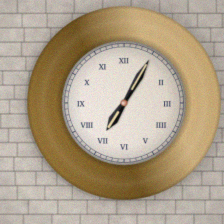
7:05
